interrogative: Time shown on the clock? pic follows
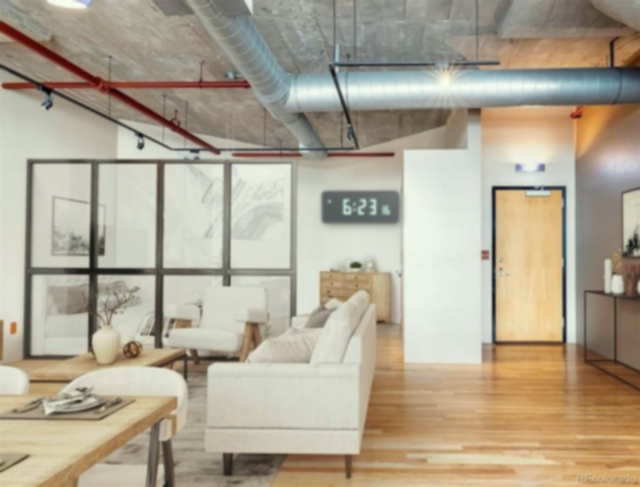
6:23
